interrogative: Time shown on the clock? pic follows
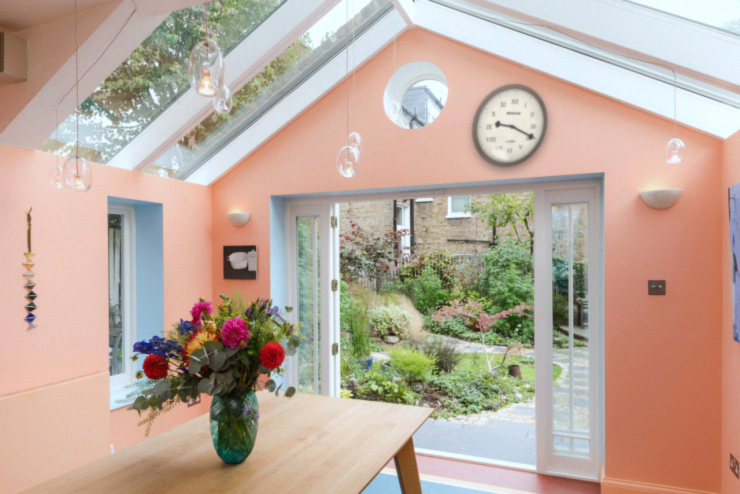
9:19
